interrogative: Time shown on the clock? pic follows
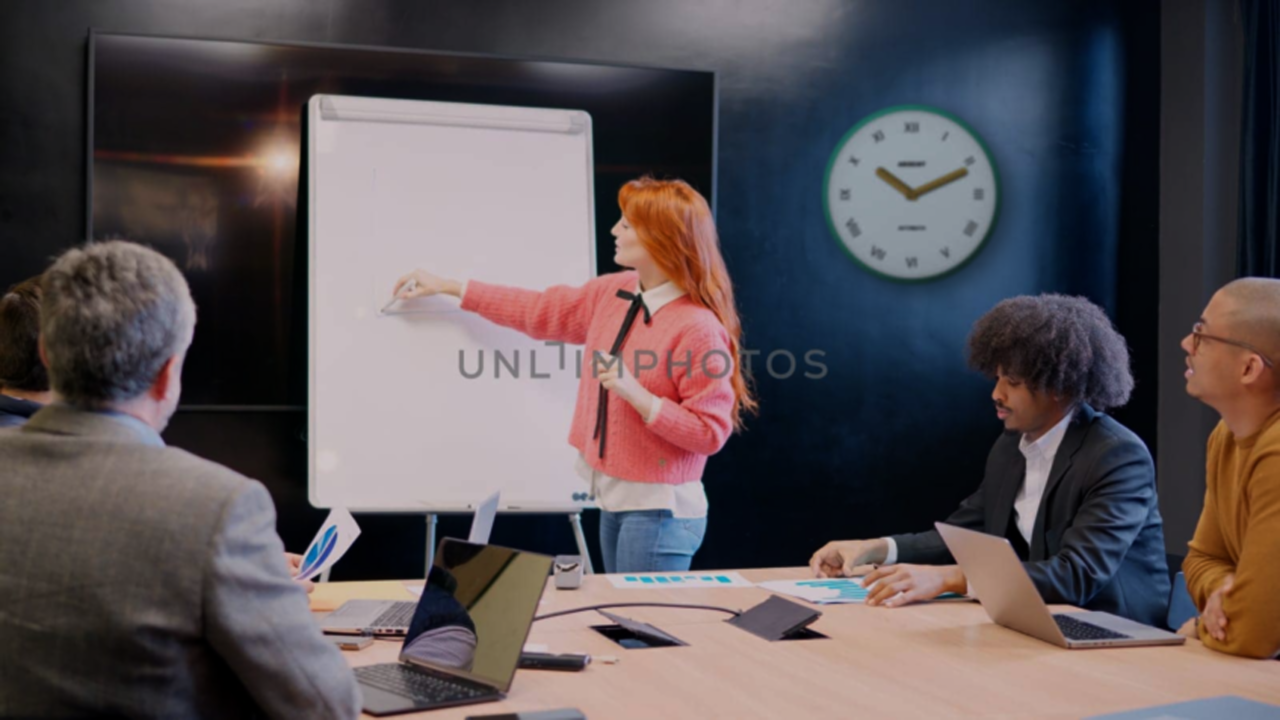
10:11
